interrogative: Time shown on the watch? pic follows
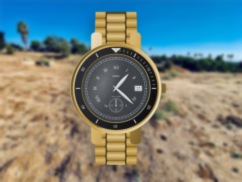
1:22
